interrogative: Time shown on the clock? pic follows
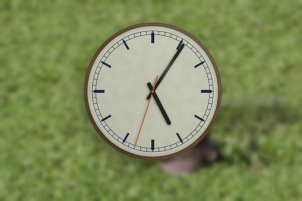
5:05:33
